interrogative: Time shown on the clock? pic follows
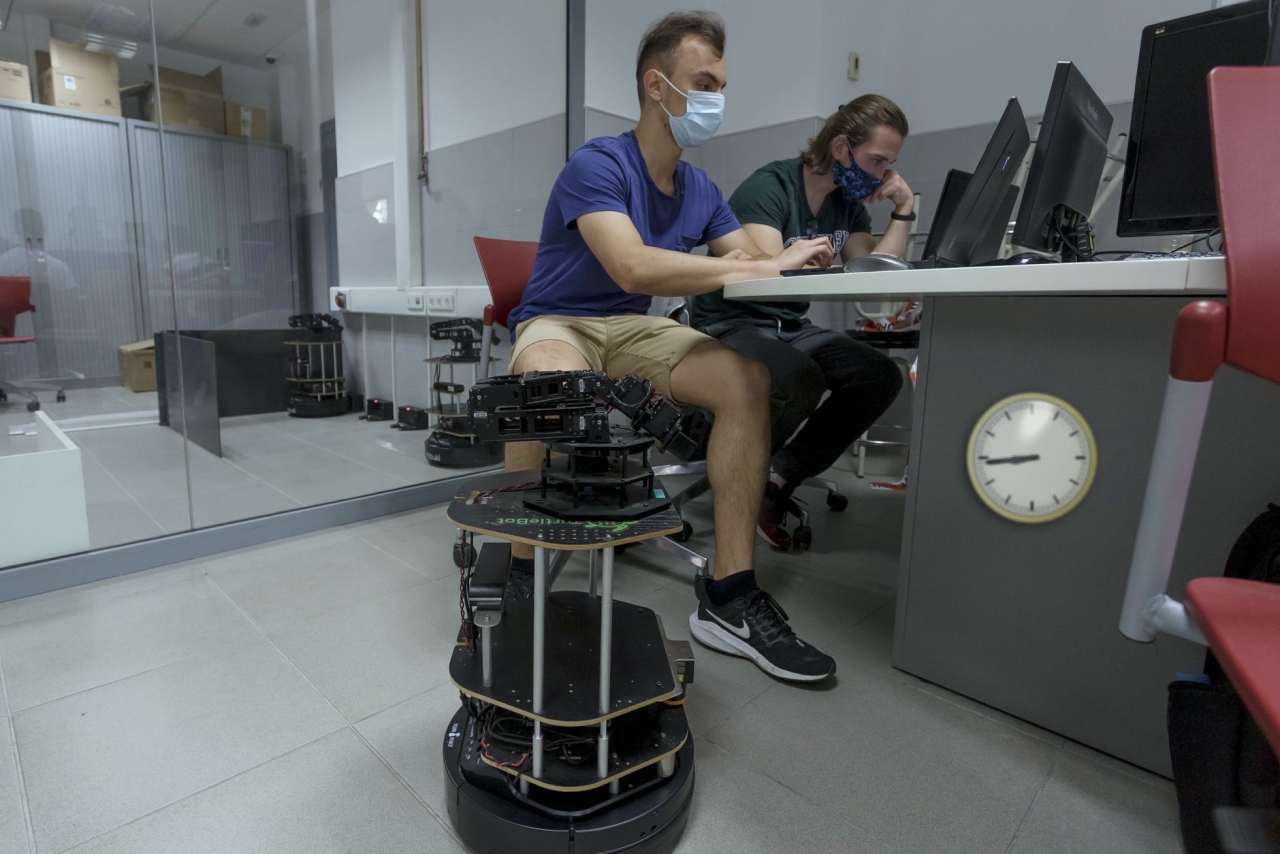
8:44
